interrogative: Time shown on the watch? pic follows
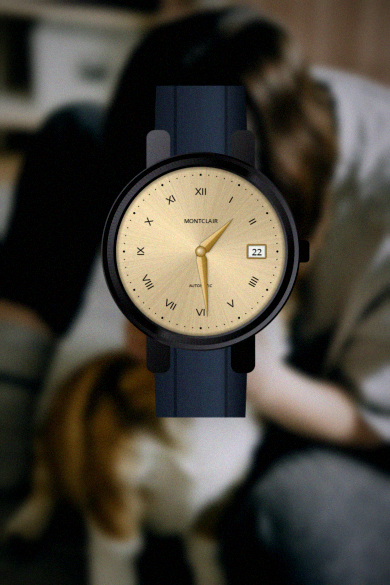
1:29
